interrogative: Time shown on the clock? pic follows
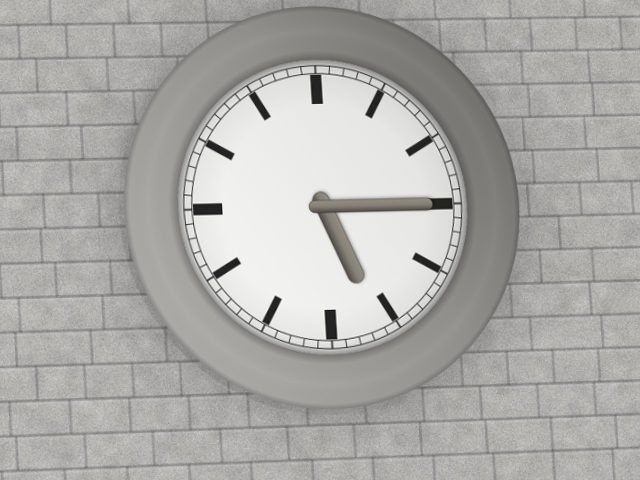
5:15
